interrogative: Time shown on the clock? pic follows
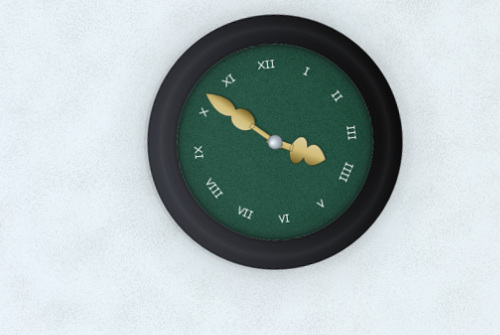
3:52
